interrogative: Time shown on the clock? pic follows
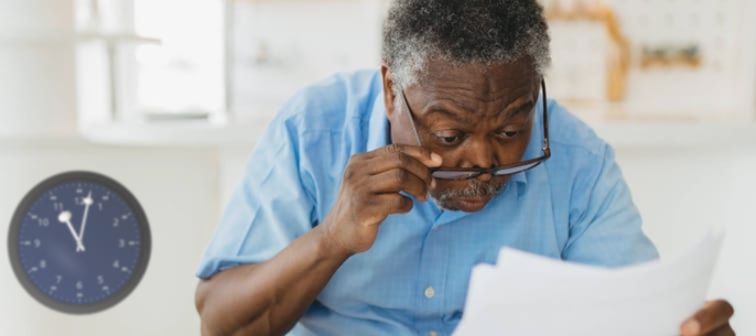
11:02
